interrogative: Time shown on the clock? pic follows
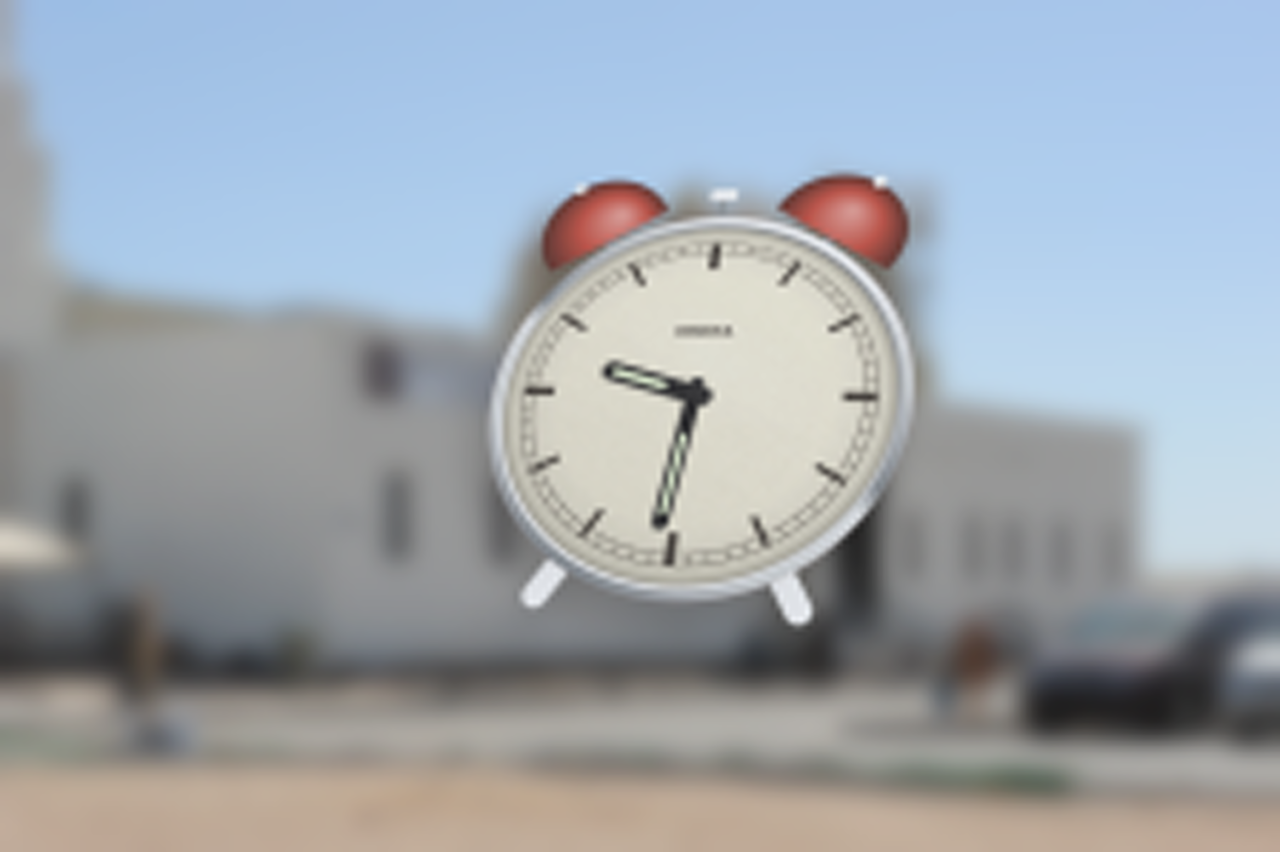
9:31
